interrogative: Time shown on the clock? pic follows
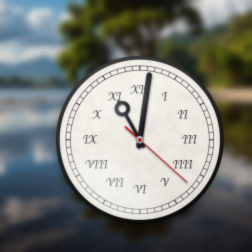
11:01:22
